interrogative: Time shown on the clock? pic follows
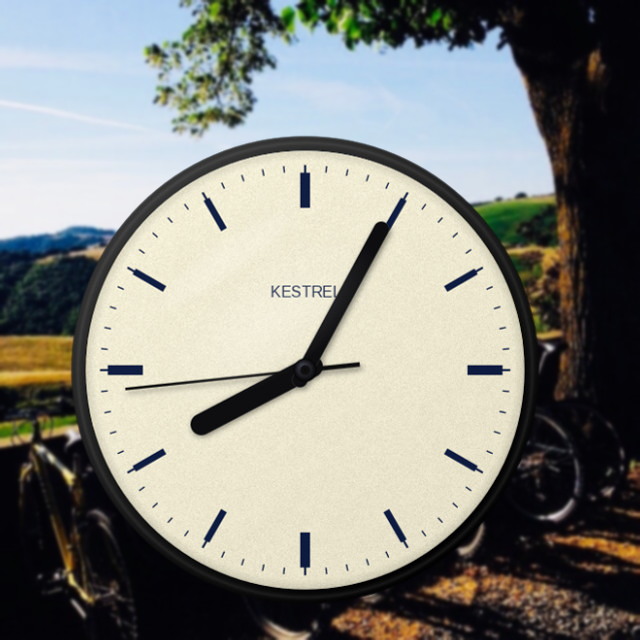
8:04:44
